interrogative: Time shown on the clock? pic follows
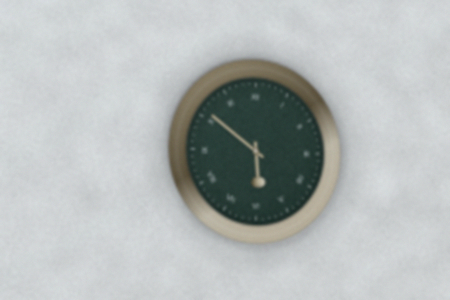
5:51
